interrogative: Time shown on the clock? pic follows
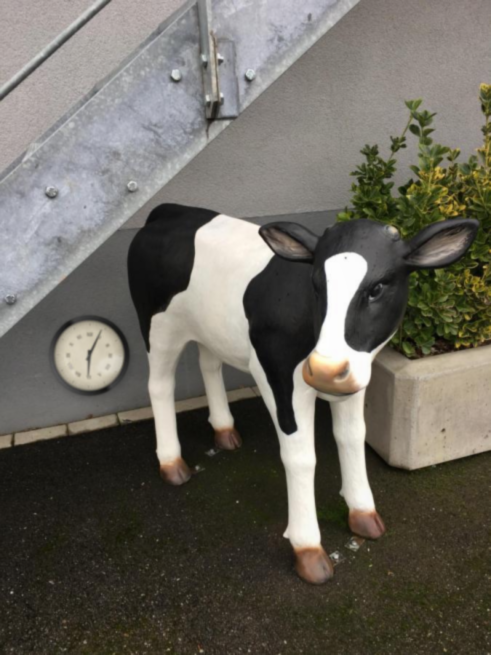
6:04
